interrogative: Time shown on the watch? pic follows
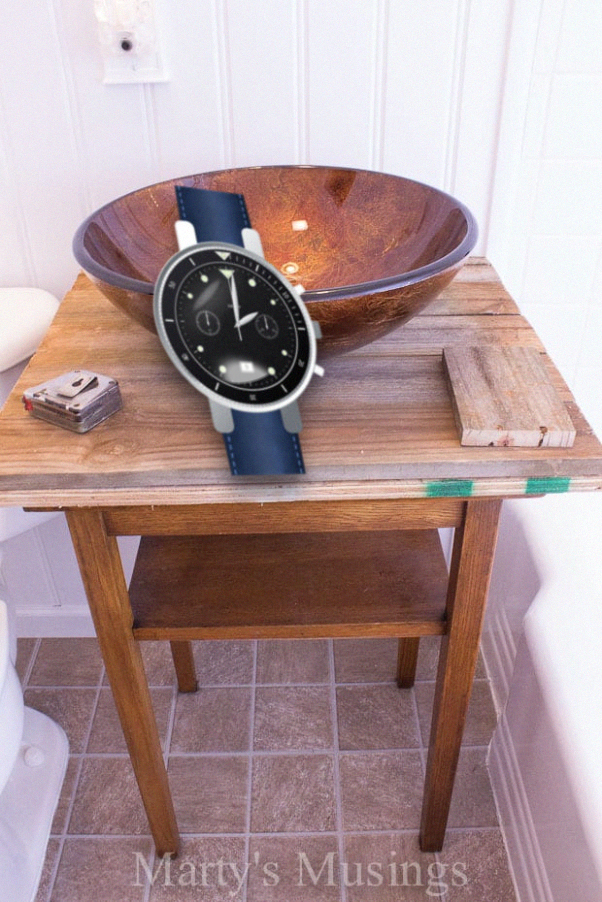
2:01
